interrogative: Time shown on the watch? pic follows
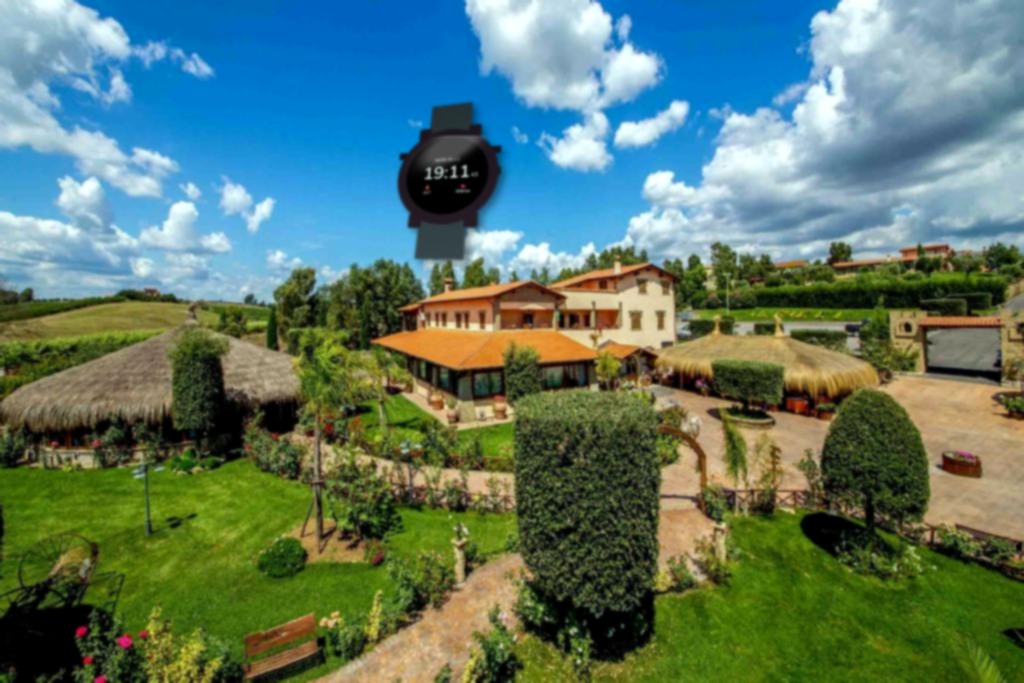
19:11
